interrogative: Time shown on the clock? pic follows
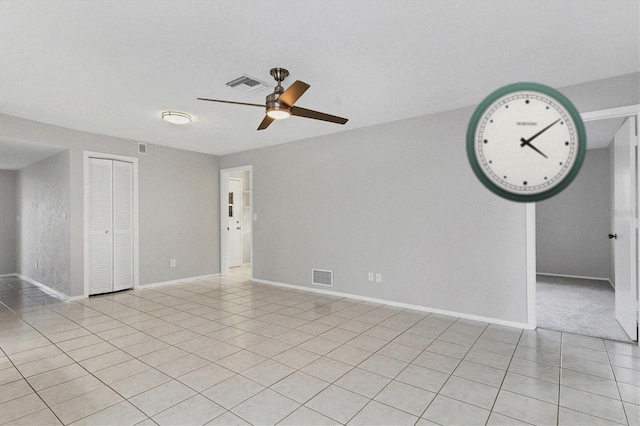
4:09
